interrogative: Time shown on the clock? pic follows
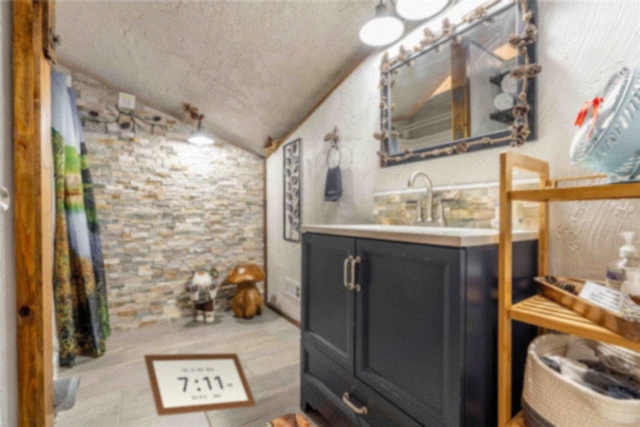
7:11
